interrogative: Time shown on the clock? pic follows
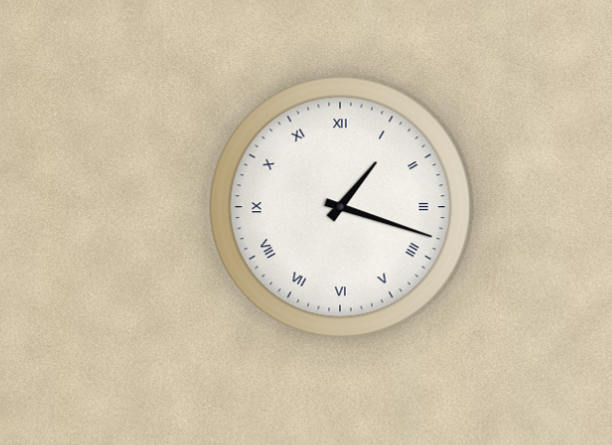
1:18
